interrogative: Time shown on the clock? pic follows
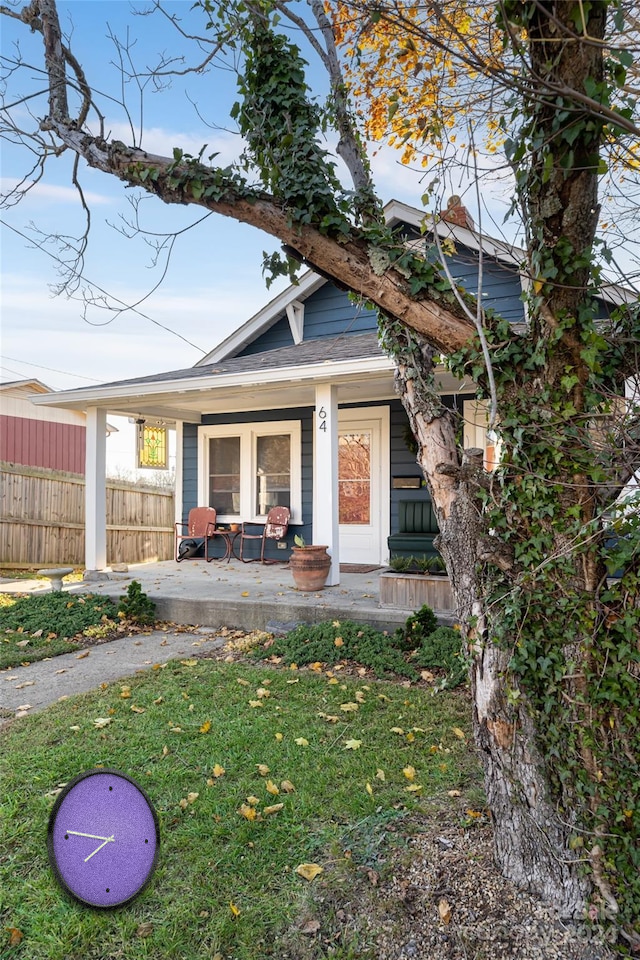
7:46
